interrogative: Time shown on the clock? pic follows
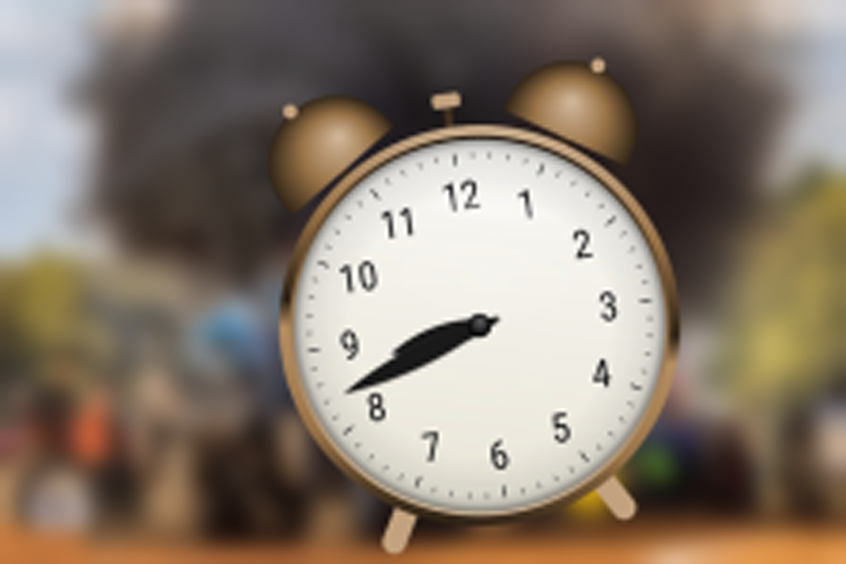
8:42
